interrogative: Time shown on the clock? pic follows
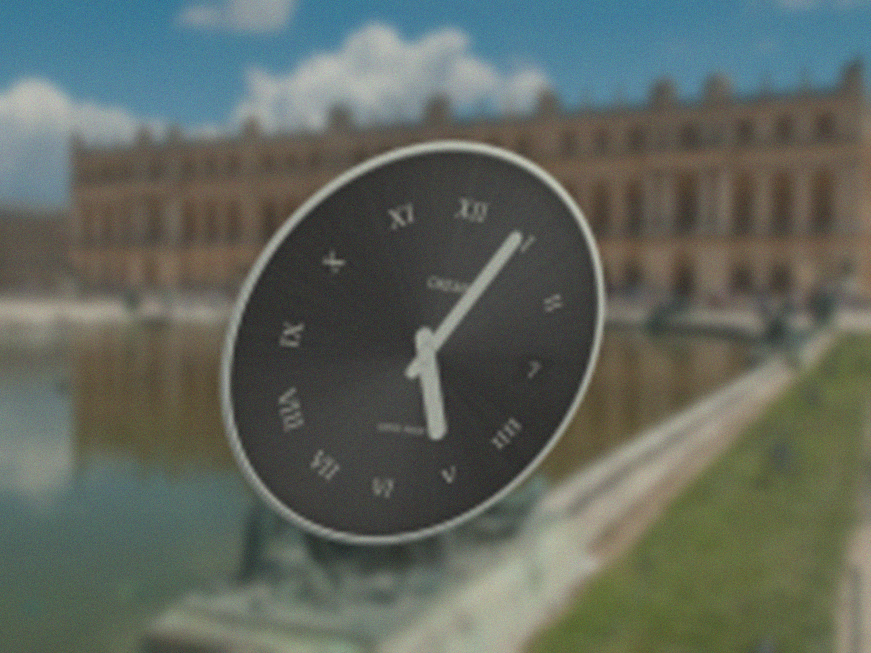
5:04
